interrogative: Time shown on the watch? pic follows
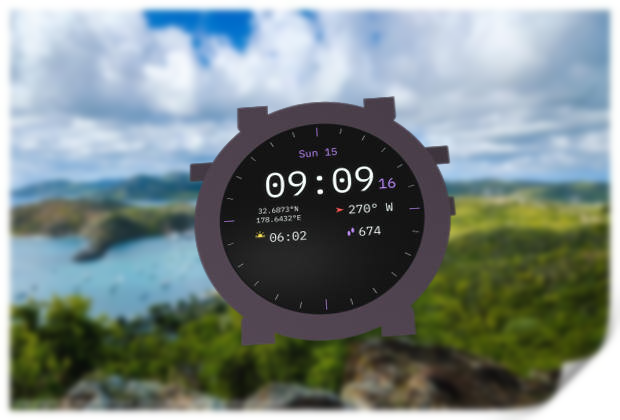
9:09:16
